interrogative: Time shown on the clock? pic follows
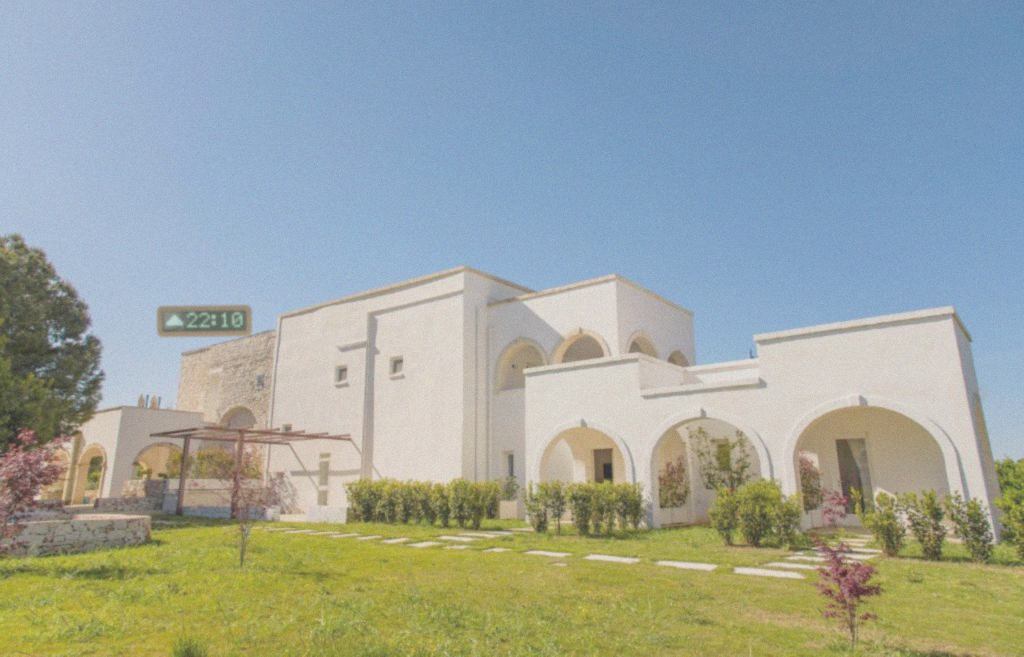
22:10
